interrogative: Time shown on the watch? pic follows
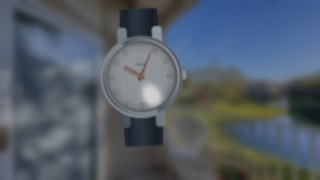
10:04
